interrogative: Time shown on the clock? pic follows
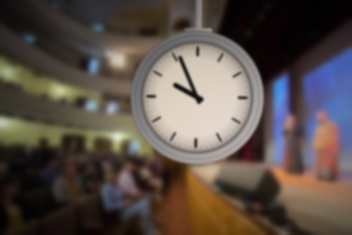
9:56
